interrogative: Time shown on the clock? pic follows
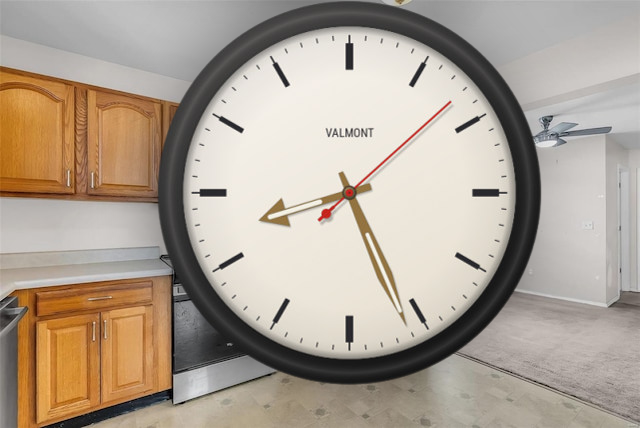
8:26:08
